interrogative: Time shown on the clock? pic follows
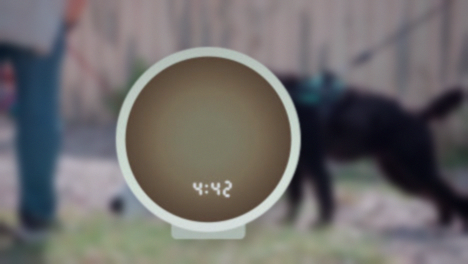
4:42
